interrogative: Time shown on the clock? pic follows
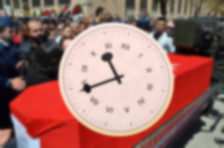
10:39
